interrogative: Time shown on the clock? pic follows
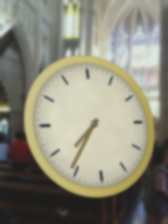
7:36
